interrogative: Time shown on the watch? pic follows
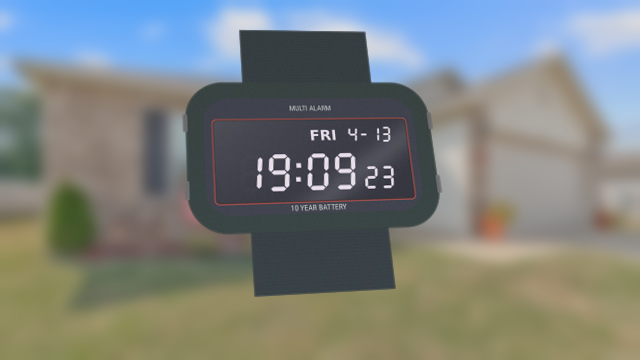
19:09:23
